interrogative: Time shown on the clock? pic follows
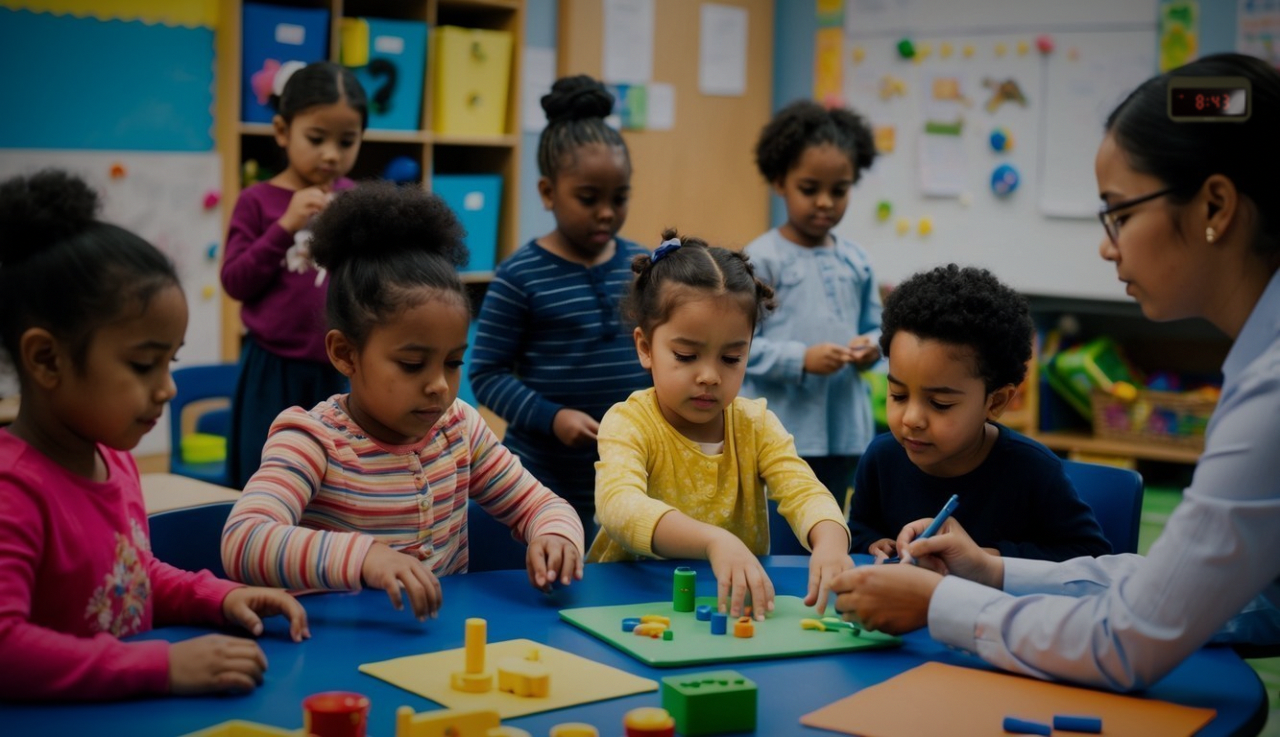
8:43
